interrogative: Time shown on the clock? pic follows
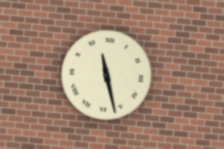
11:27
